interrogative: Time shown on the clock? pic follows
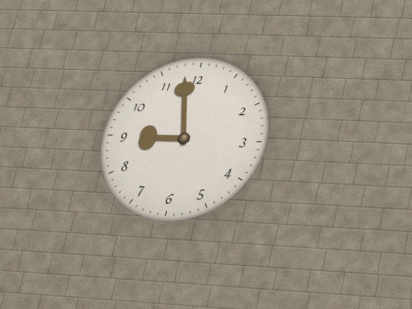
8:58
